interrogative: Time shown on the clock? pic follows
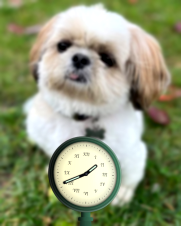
1:41
